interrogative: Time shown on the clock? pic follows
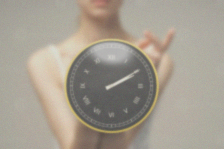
2:10
